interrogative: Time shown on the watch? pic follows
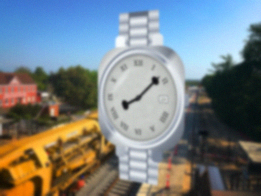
8:08
